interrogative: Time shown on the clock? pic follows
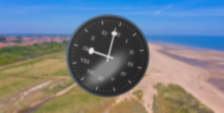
8:59
